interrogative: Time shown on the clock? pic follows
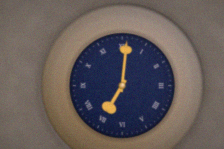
7:01
